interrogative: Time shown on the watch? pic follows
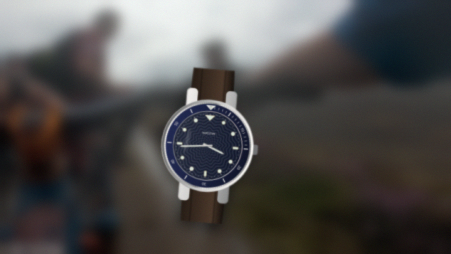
3:44
